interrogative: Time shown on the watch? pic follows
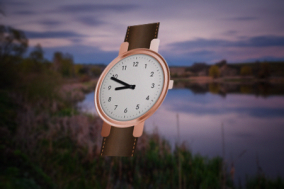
8:49
